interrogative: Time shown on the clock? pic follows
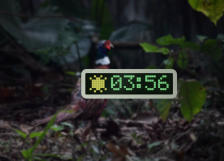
3:56
